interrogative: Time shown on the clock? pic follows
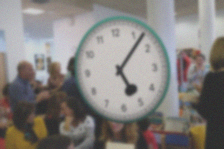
5:07
